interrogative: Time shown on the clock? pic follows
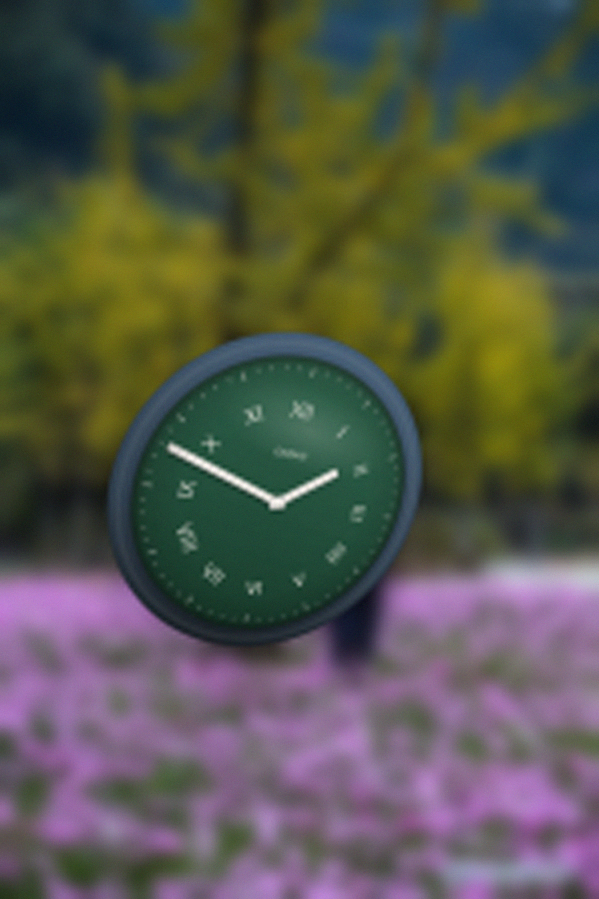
1:48
